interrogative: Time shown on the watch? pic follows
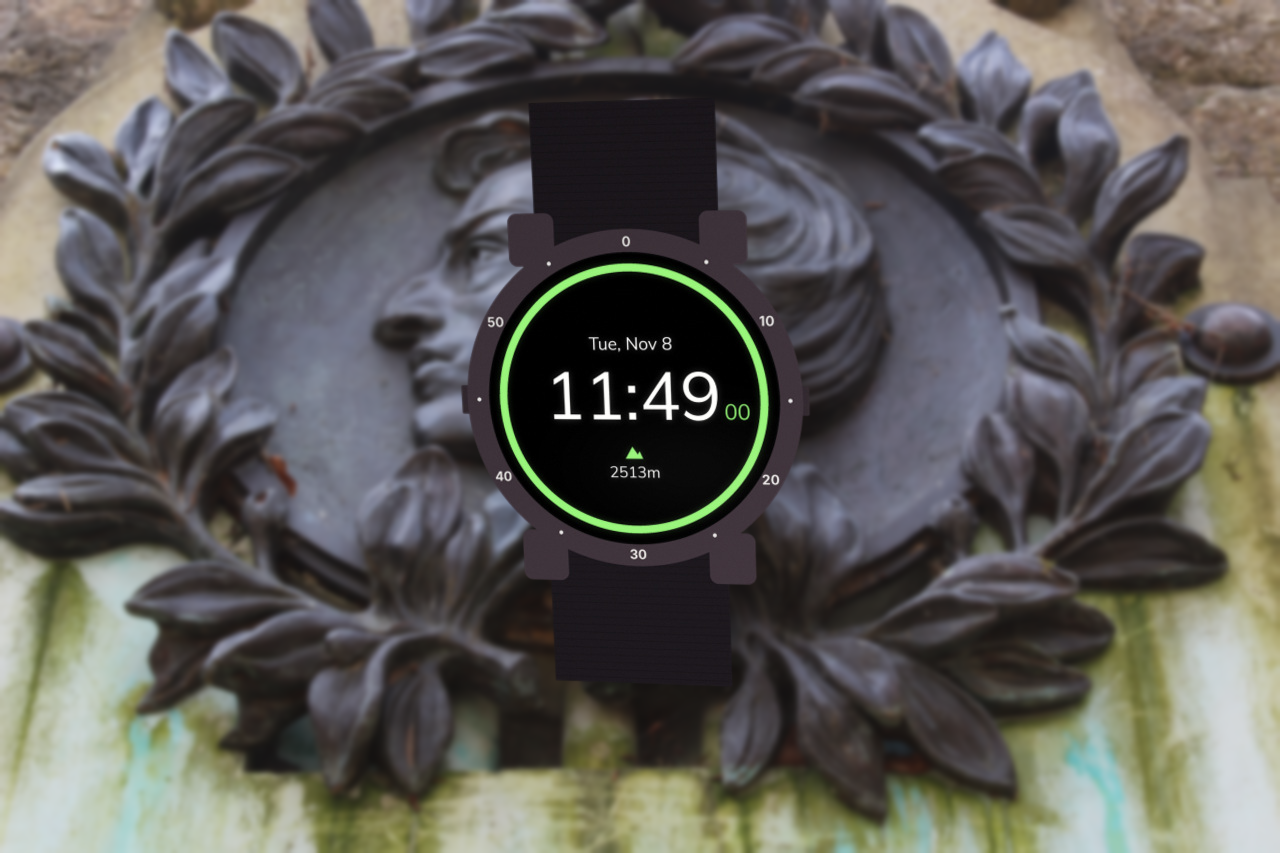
11:49:00
